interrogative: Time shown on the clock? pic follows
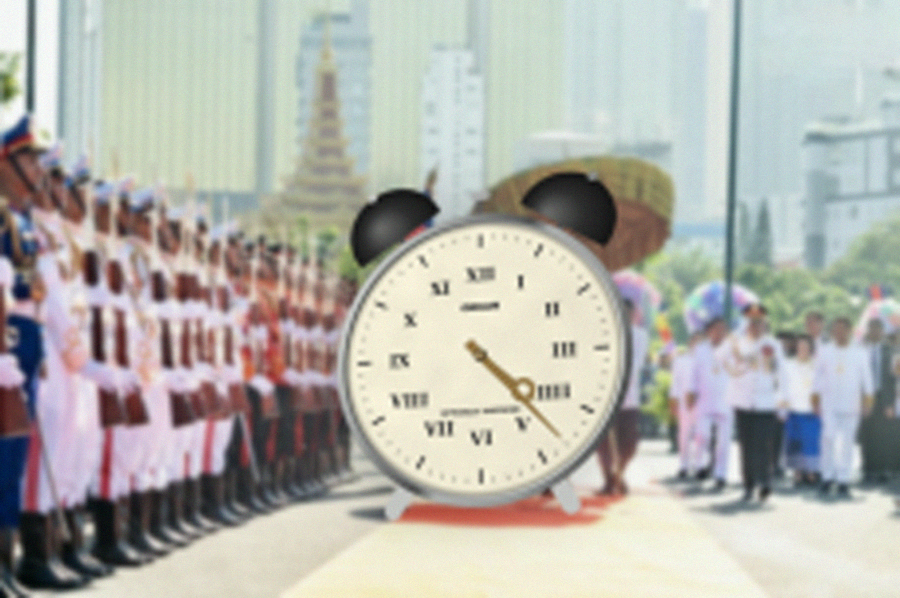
4:23
